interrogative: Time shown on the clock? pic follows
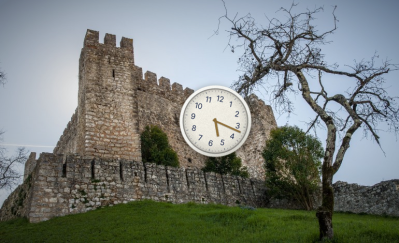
5:17
